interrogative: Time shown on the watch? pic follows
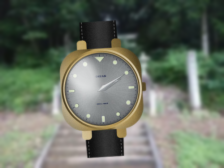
2:10
